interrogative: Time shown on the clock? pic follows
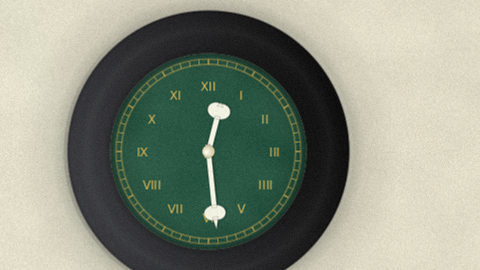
12:29
